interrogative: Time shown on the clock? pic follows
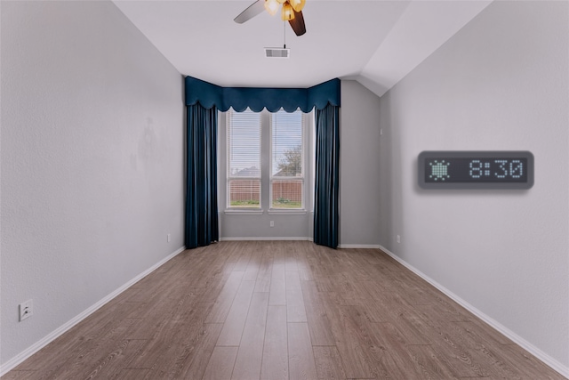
8:30
